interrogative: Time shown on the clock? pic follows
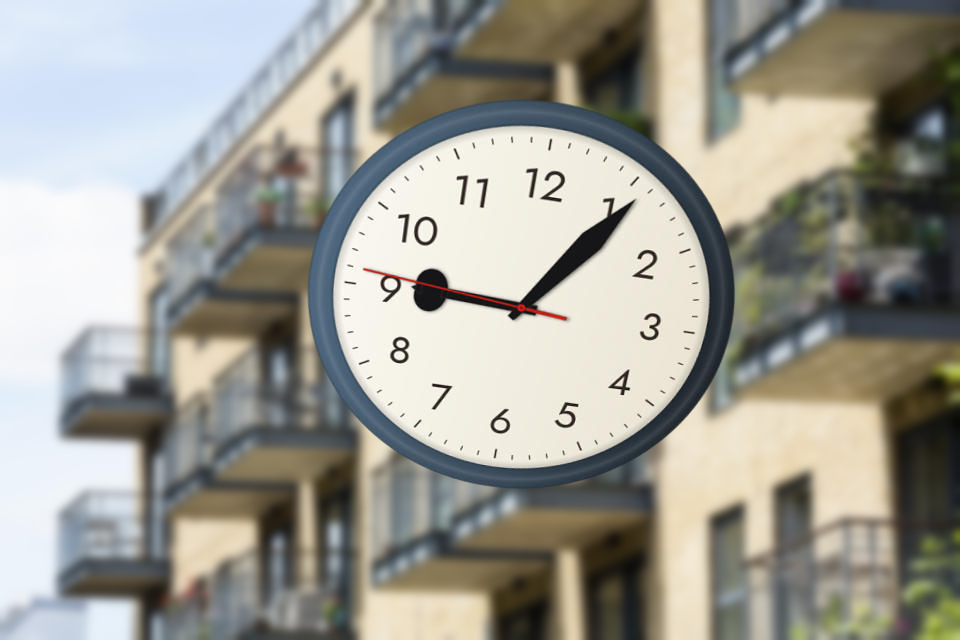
9:05:46
